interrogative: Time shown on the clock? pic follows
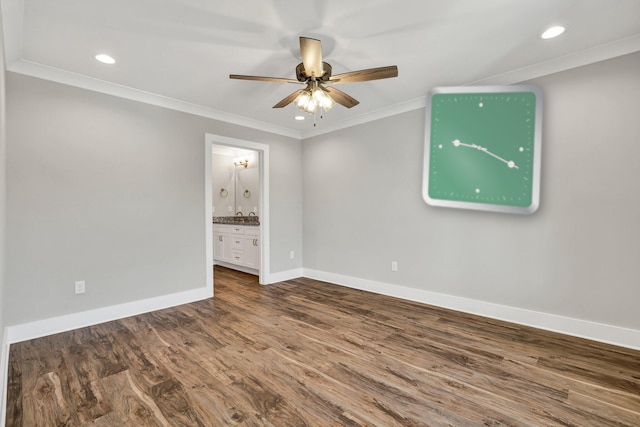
9:19
